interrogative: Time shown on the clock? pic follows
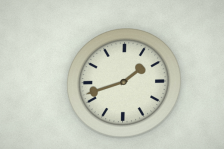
1:42
